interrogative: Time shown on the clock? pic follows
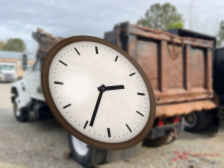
2:34
